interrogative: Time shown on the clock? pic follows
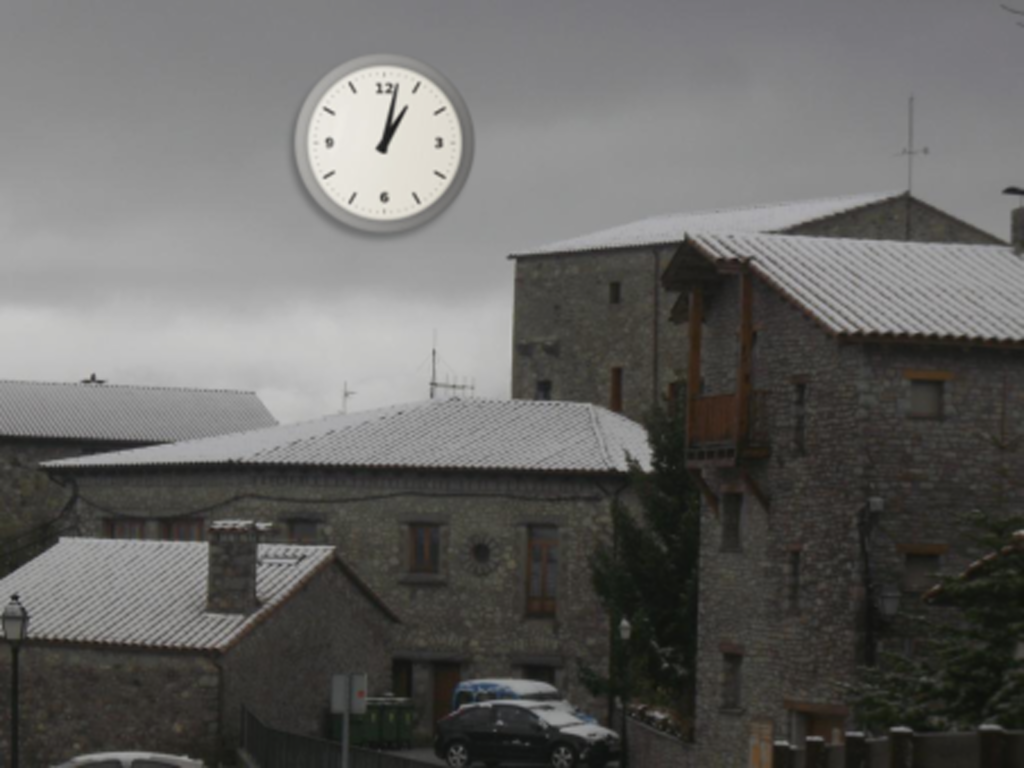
1:02
